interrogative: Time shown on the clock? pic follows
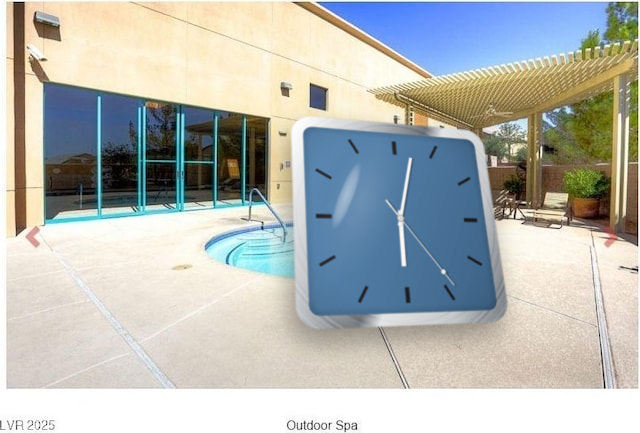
6:02:24
